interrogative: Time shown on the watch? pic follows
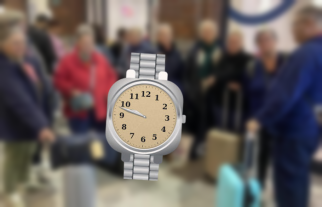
9:48
